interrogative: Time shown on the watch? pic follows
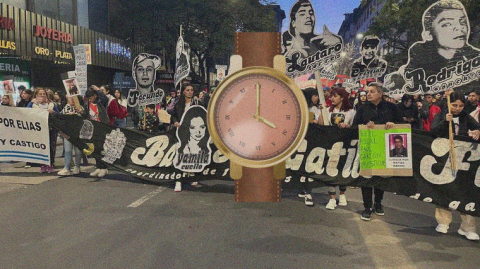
4:00
